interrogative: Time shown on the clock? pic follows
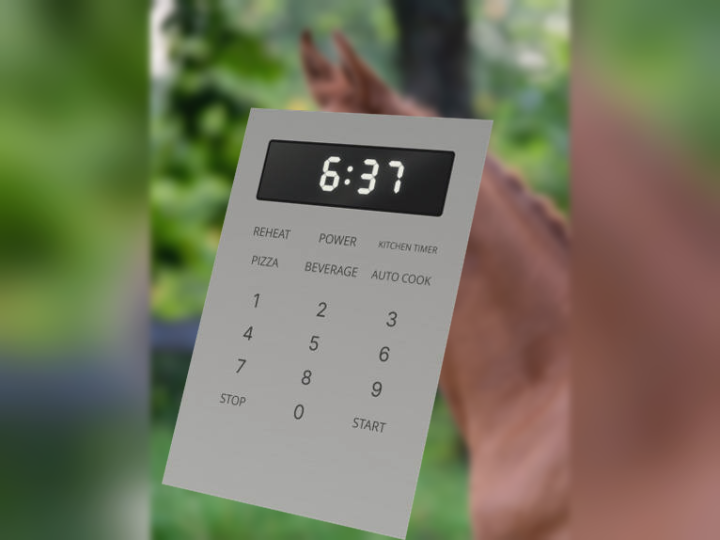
6:37
